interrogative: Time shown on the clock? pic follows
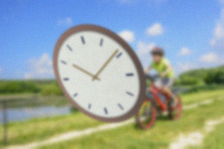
10:09
